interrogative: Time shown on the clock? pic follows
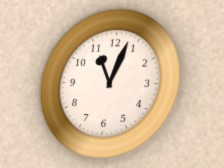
11:03
